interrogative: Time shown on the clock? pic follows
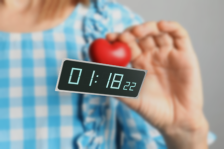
1:18:22
